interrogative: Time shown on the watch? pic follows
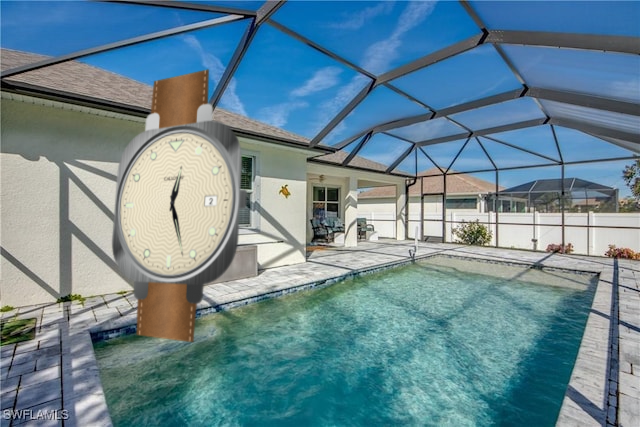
12:27
